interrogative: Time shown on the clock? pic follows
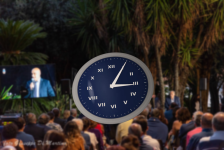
3:05
